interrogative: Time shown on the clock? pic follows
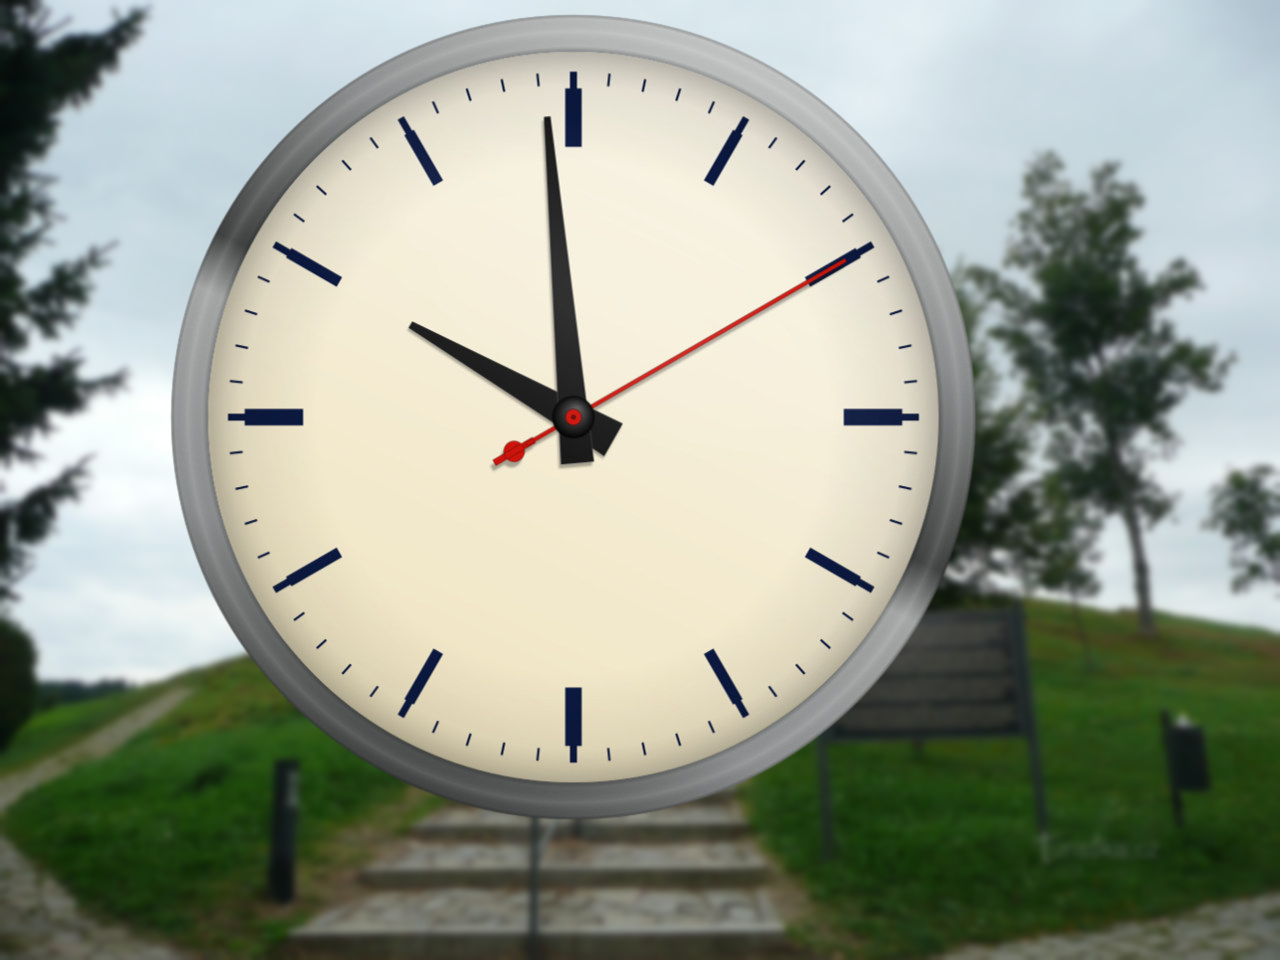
9:59:10
